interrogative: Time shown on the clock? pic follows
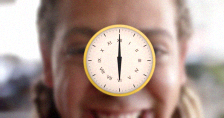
6:00
